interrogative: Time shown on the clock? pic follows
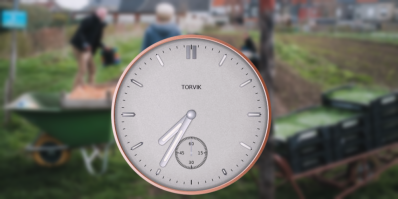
7:35
